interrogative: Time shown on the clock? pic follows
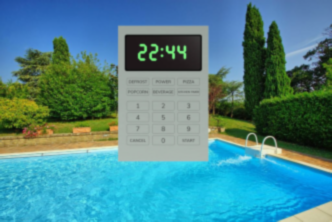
22:44
